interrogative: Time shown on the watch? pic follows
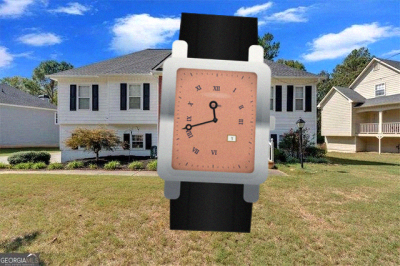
11:42
